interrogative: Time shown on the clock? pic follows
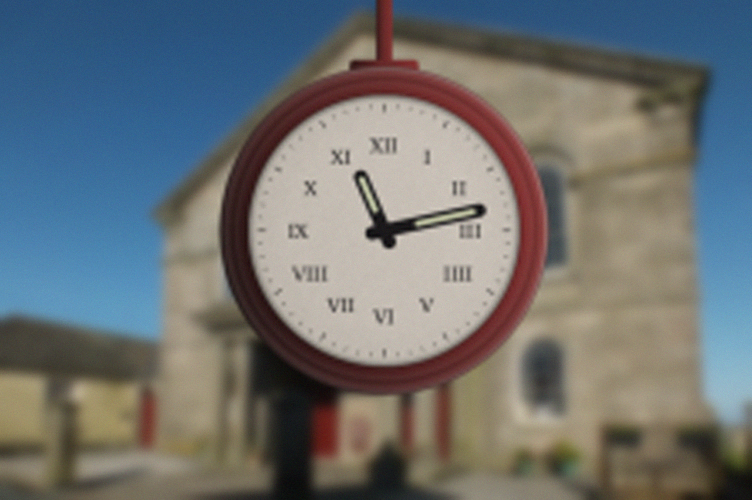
11:13
